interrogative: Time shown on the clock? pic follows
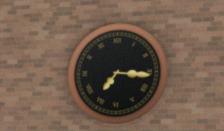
7:16
